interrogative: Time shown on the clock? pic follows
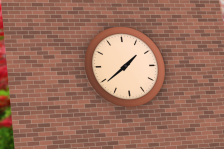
1:39
